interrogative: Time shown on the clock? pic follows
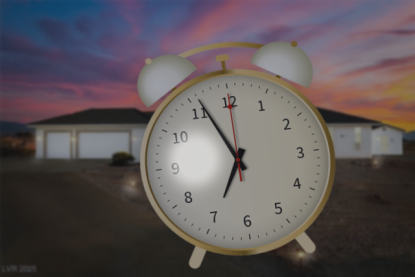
6:56:00
